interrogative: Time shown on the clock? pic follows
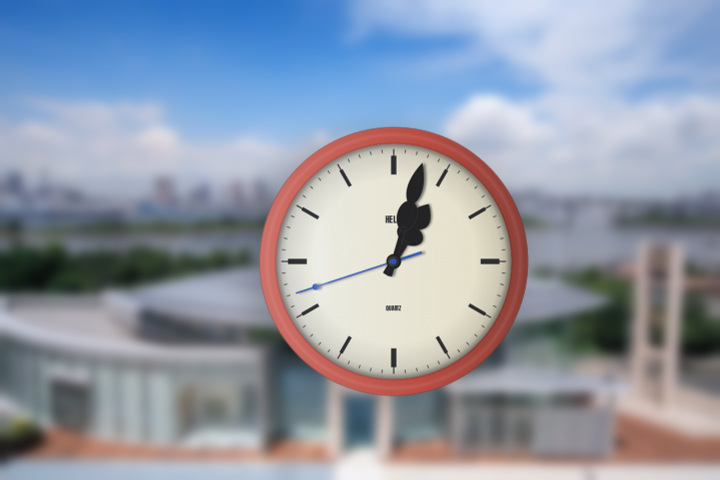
1:02:42
